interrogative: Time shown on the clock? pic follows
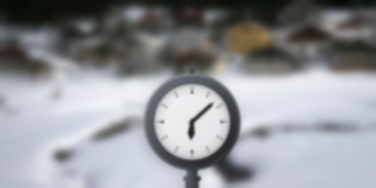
6:08
